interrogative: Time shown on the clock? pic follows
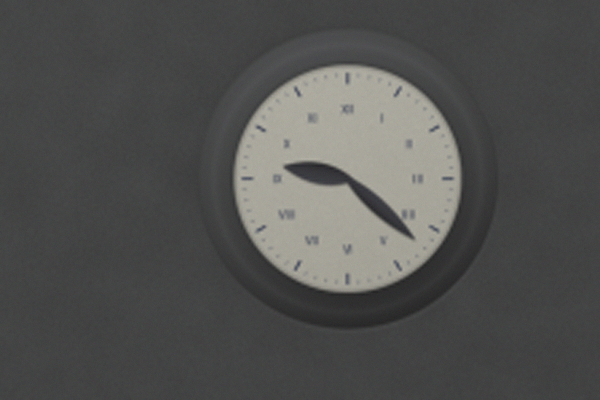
9:22
